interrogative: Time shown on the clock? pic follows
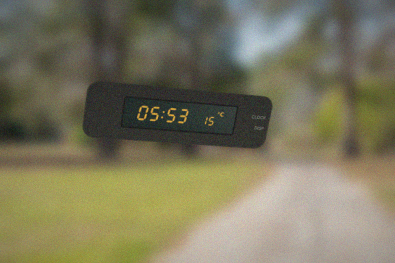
5:53
